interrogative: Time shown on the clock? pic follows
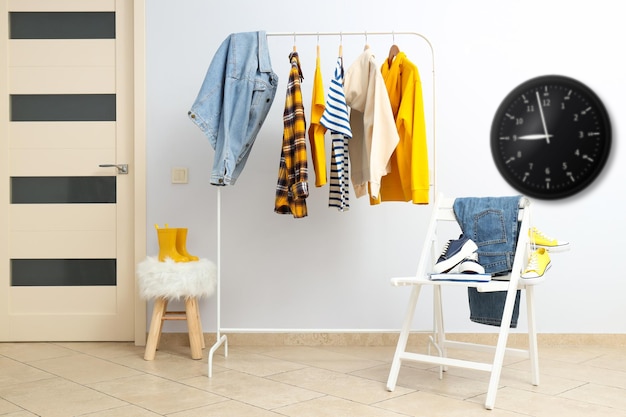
8:58
